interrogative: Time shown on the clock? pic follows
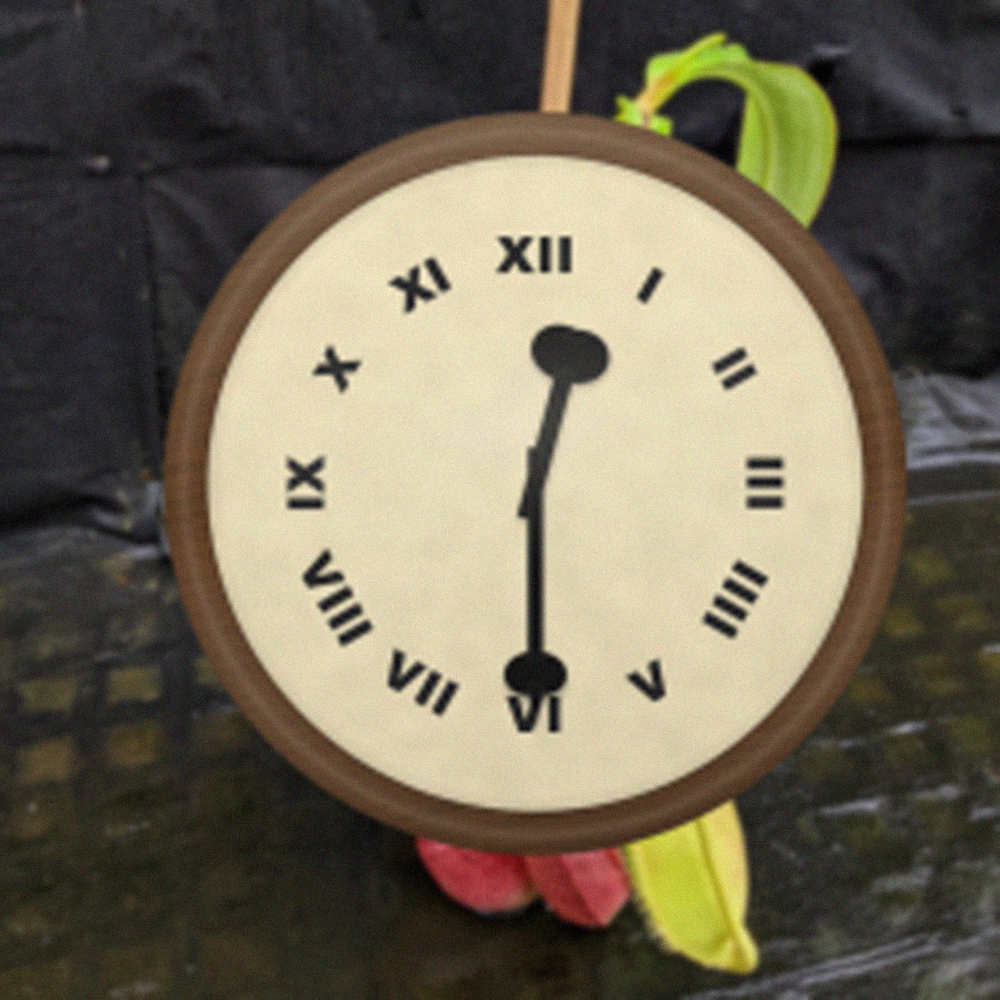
12:30
